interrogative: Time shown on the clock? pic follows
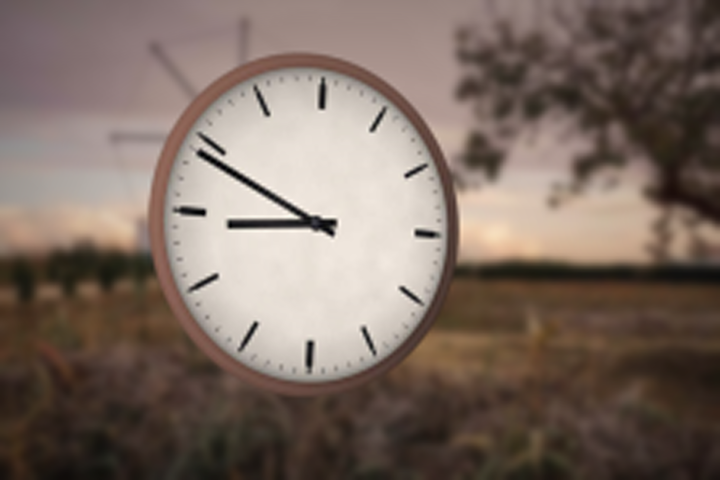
8:49
